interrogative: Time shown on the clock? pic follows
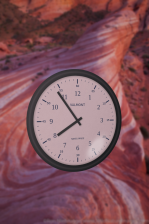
7:54
